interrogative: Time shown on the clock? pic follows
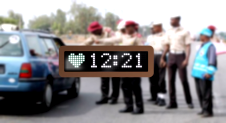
12:21
